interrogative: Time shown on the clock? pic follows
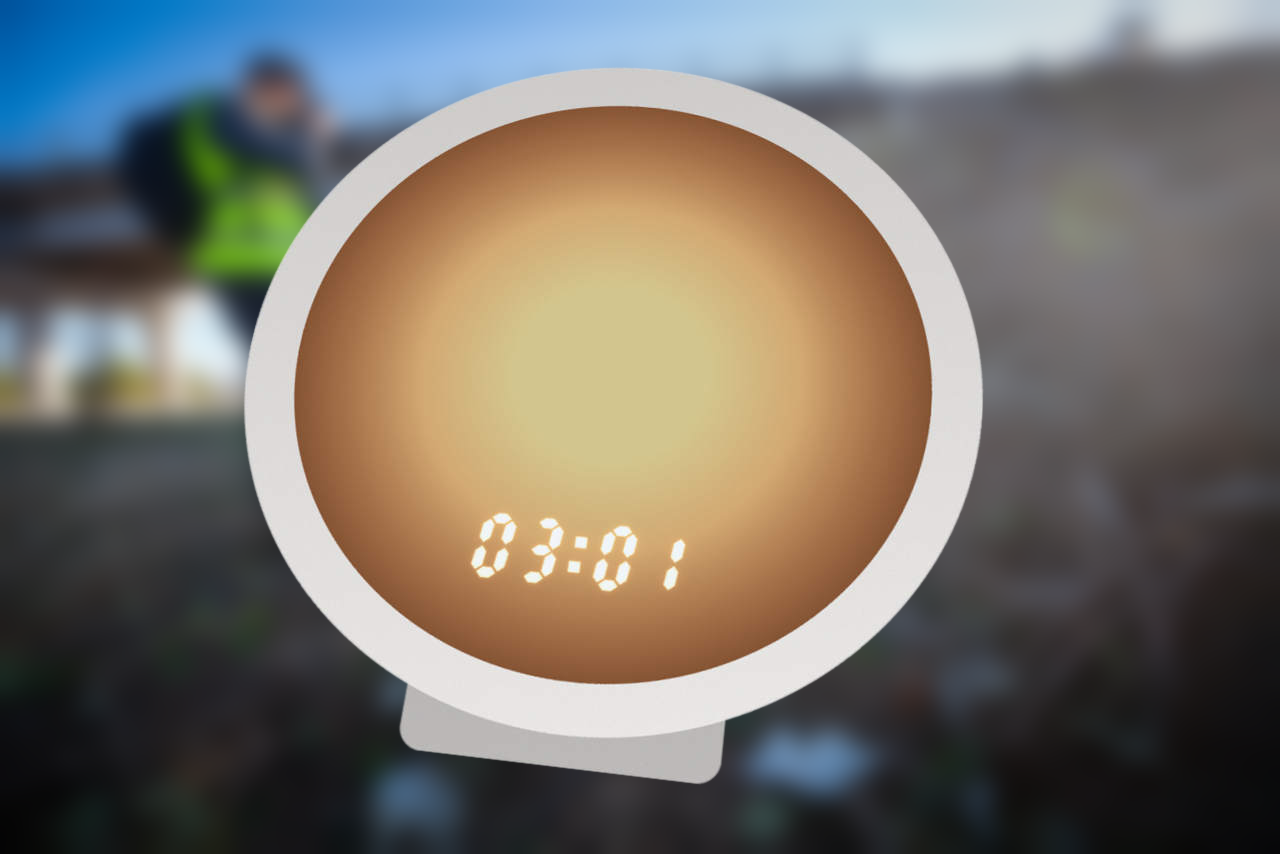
3:01
